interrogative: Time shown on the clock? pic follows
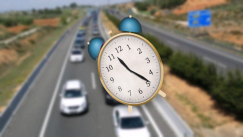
11:24
